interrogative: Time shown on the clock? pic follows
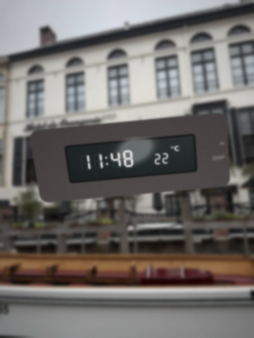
11:48
